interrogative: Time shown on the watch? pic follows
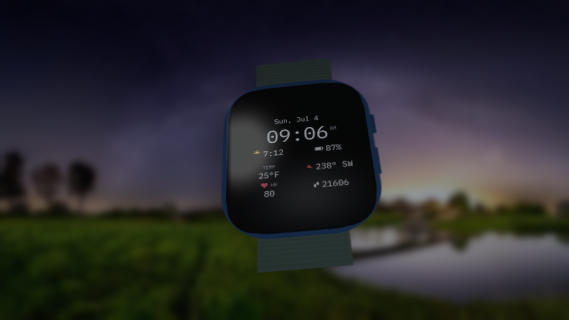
9:06
